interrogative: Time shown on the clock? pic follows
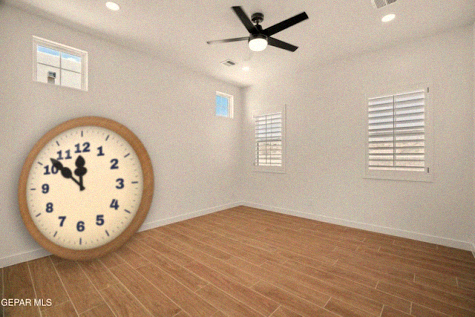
11:52
